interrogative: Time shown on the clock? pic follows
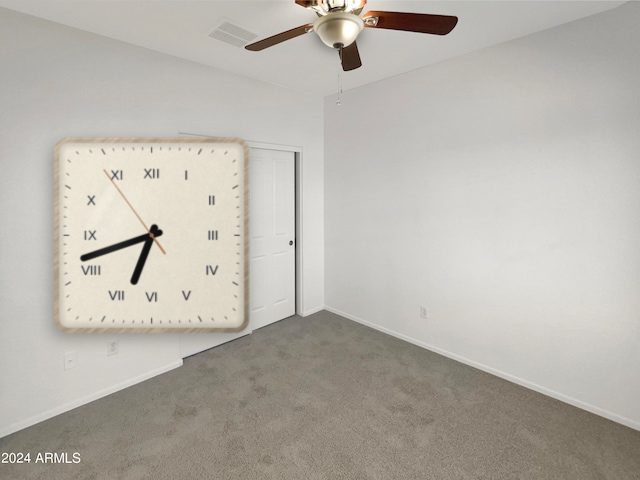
6:41:54
